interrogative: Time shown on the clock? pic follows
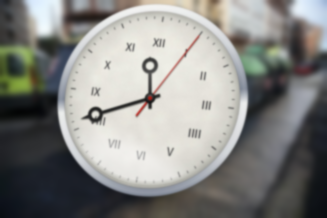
11:41:05
